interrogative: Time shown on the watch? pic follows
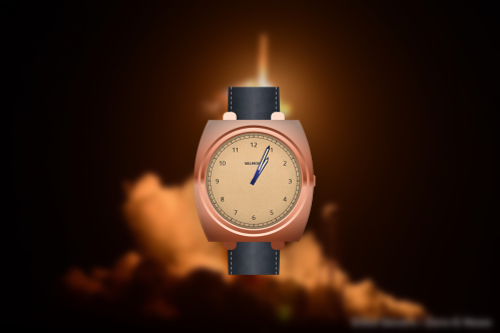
1:04
